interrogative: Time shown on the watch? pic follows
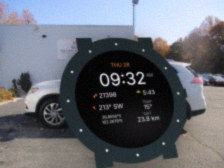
9:32
